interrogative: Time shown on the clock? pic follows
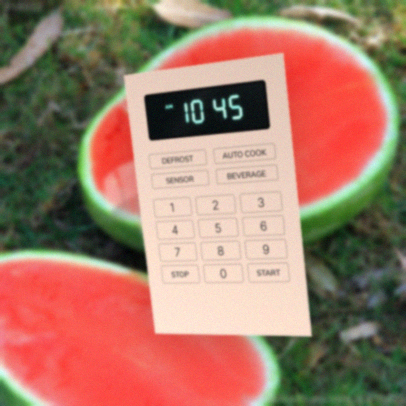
10:45
